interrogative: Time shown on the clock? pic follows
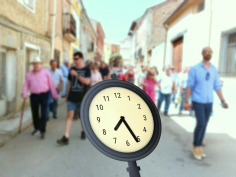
7:26
